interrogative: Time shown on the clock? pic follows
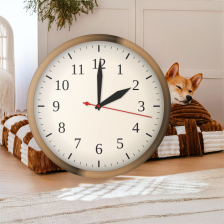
2:00:17
